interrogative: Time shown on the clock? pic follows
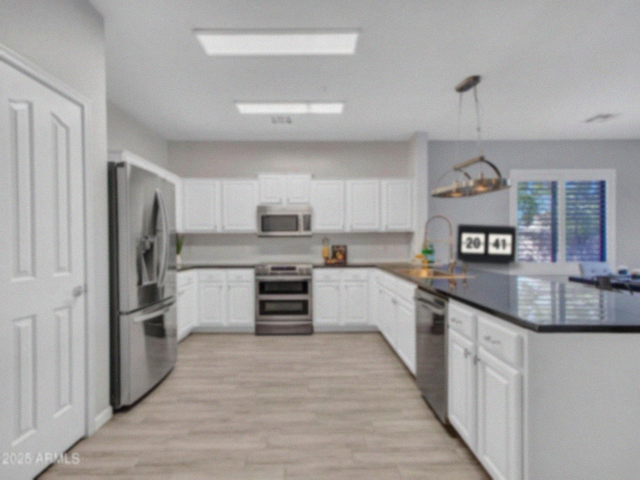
20:41
